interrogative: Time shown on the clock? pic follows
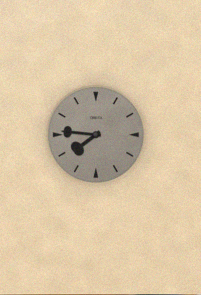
7:46
